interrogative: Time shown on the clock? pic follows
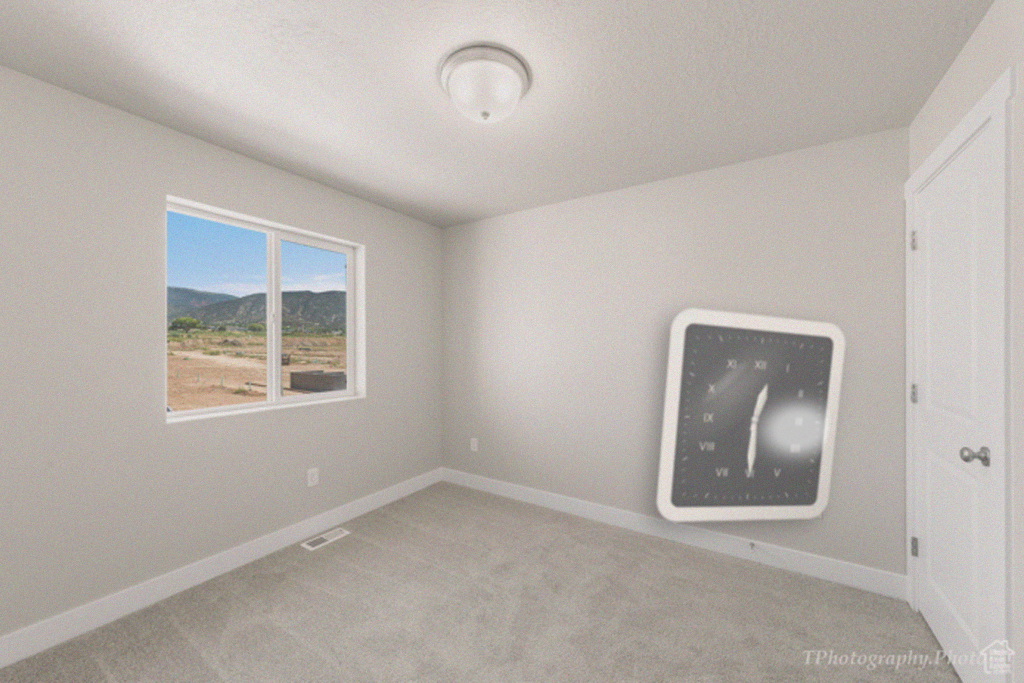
12:30
